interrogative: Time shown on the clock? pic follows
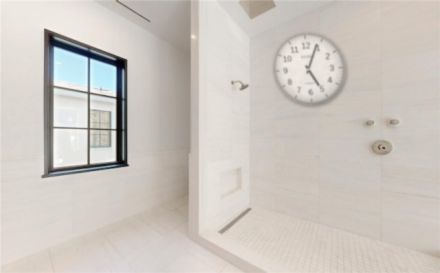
5:04
